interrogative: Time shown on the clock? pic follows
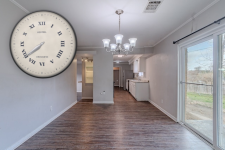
7:39
